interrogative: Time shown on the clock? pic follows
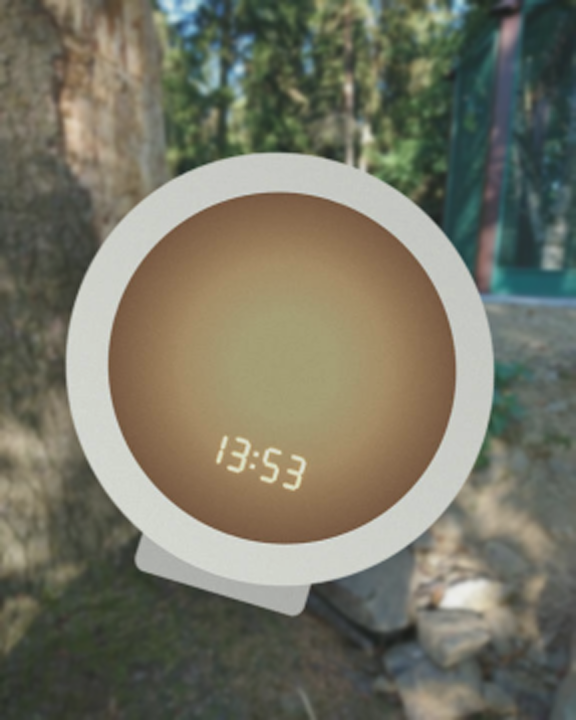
13:53
